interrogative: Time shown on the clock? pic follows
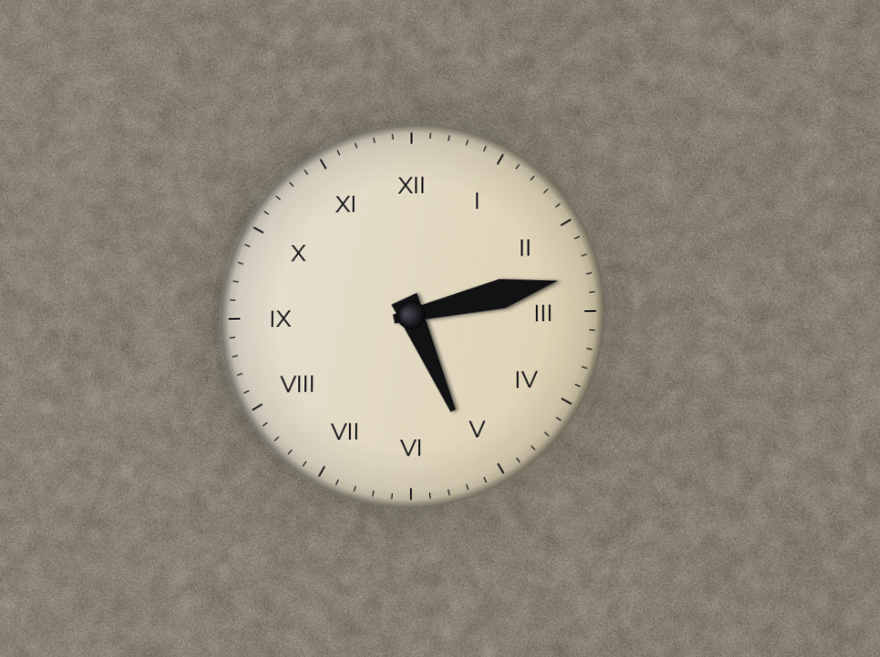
5:13
